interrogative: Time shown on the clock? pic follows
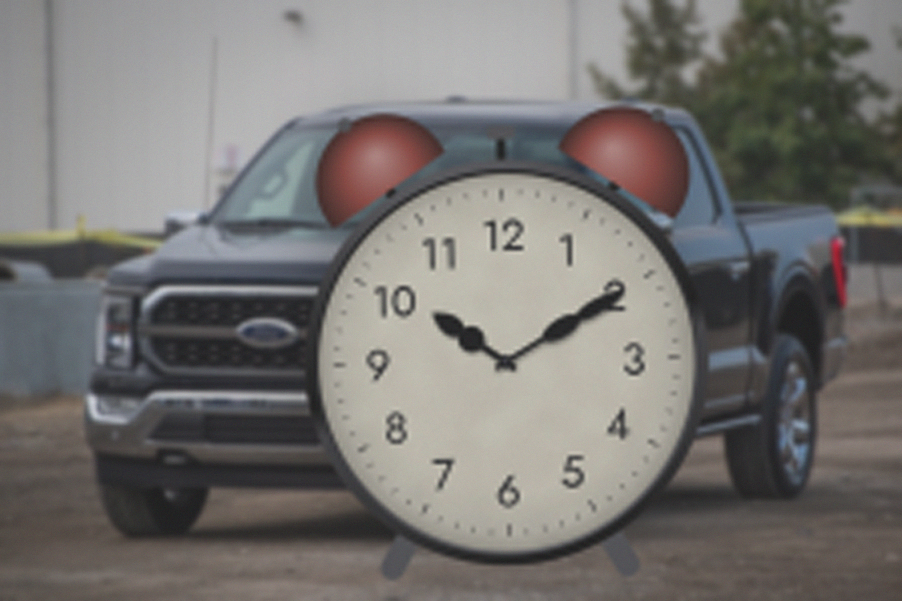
10:10
